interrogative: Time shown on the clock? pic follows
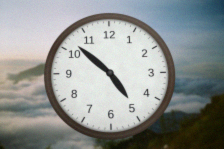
4:52
